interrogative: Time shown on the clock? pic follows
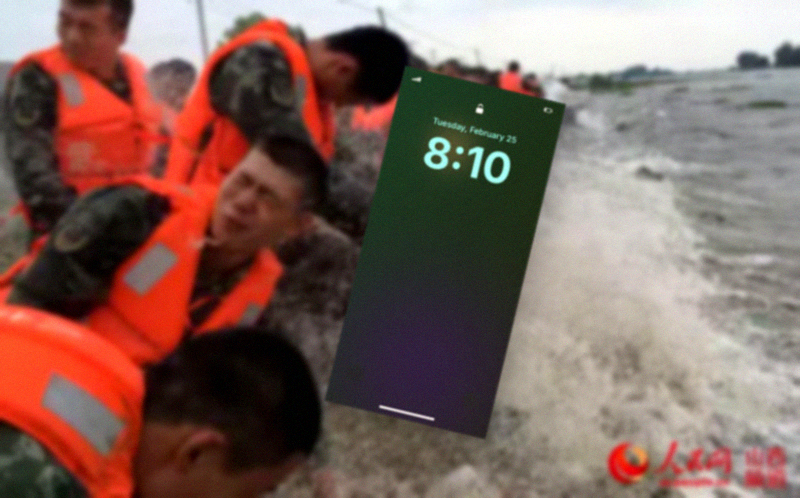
8:10
